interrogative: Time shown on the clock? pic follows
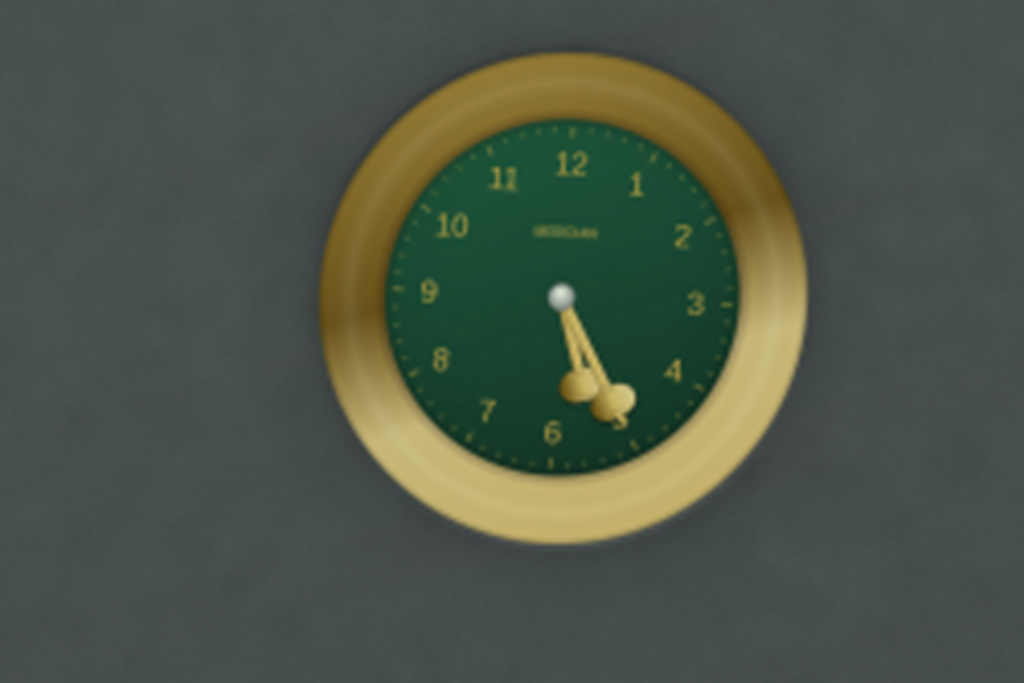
5:25
